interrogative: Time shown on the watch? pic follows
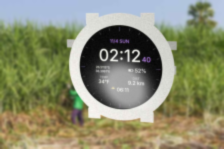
2:12
